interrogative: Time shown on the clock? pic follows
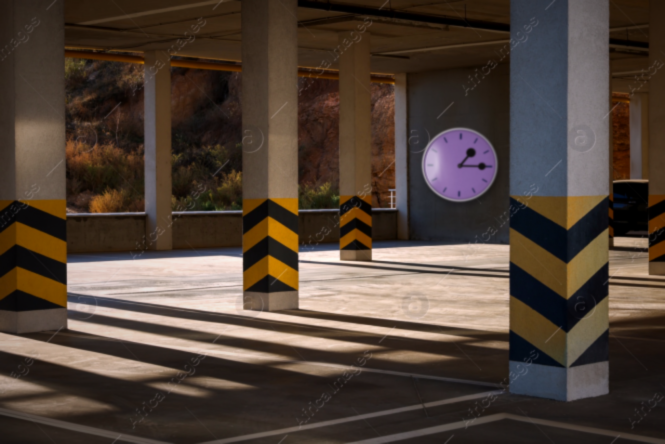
1:15
